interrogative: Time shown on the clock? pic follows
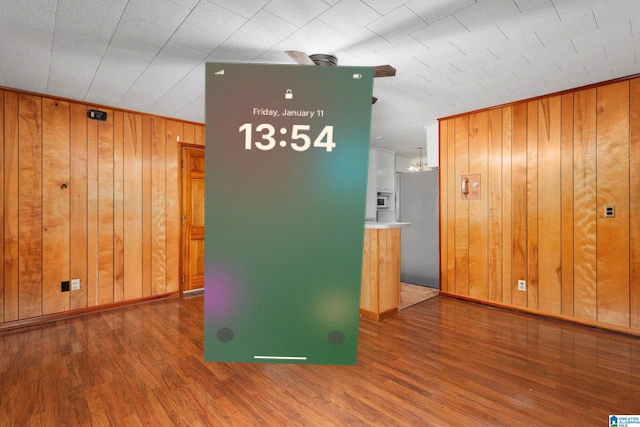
13:54
